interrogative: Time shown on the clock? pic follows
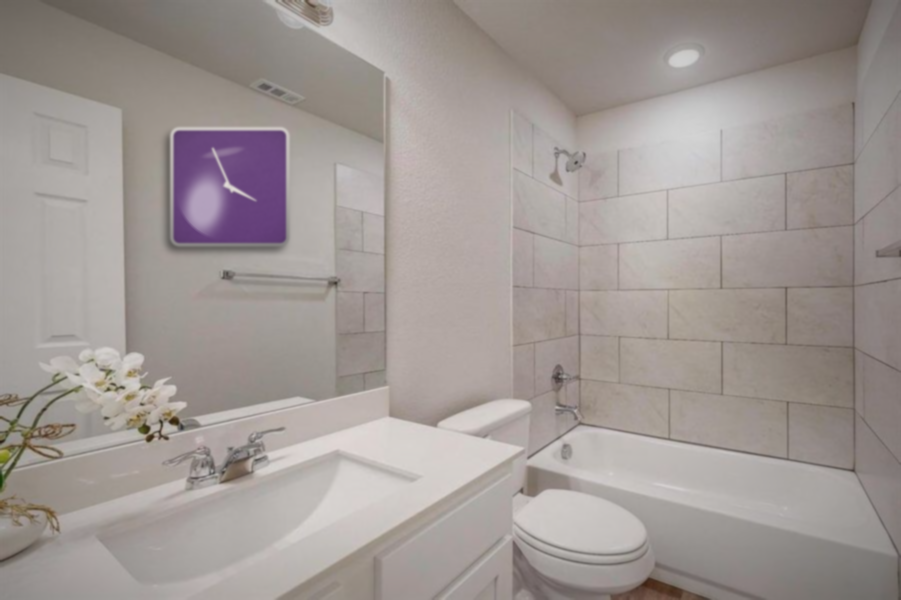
3:56
